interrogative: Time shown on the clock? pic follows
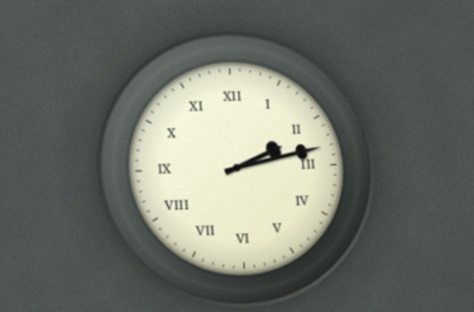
2:13
